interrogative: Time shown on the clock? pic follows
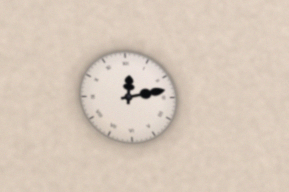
12:13
